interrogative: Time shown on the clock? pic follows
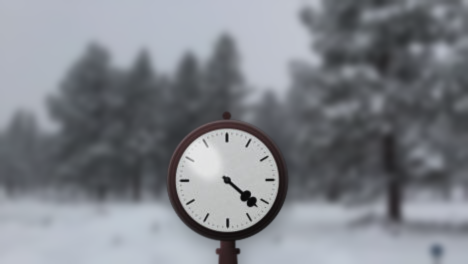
4:22
